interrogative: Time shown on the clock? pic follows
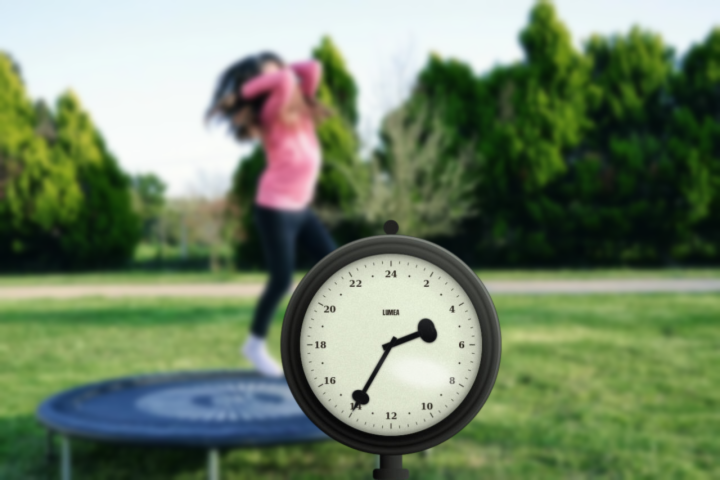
4:35
